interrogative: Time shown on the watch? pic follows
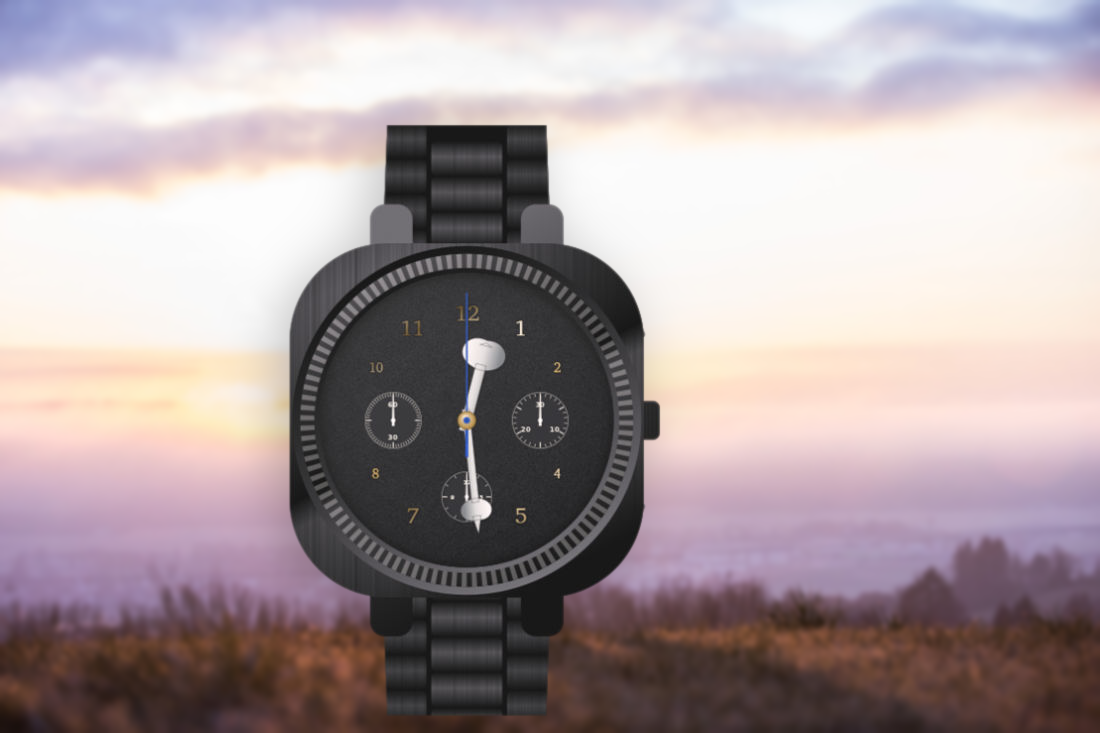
12:29
